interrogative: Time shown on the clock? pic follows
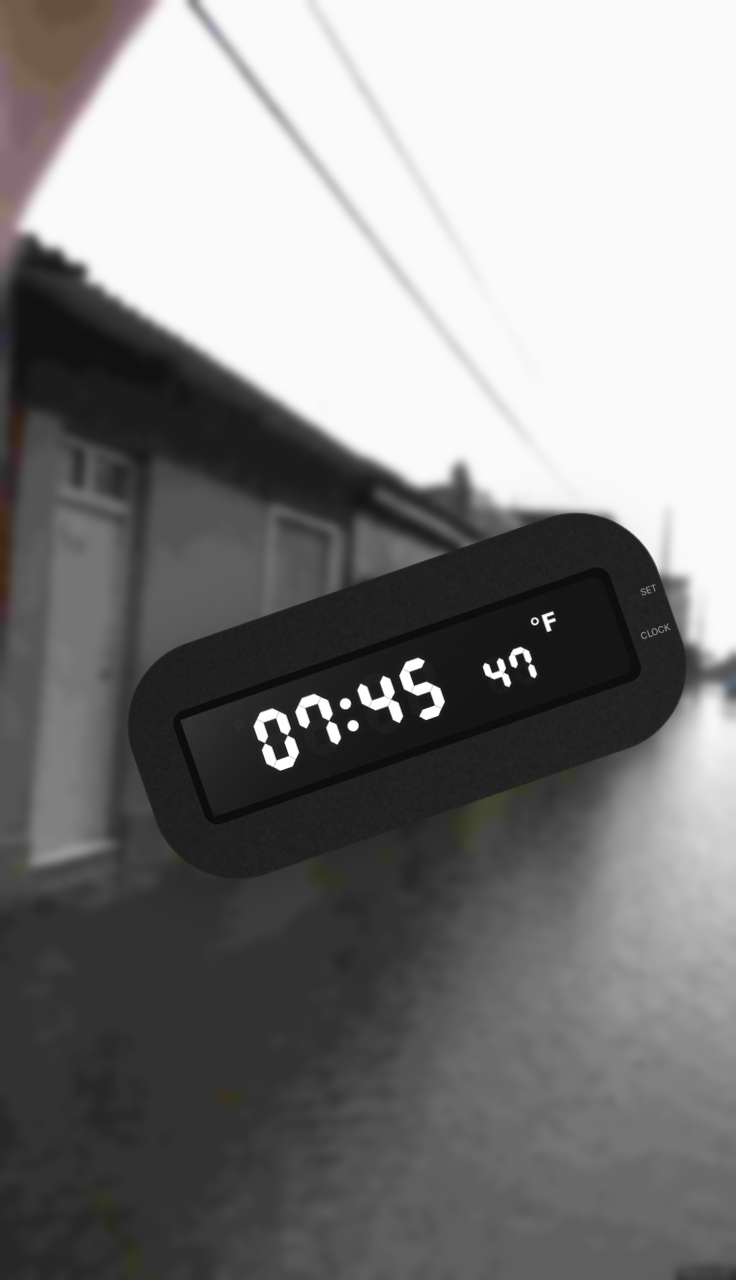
7:45
